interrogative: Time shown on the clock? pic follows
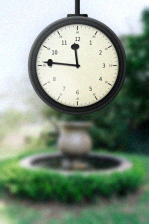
11:46
